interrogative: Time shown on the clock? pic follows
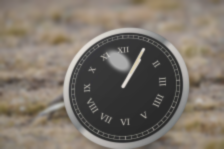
1:05
